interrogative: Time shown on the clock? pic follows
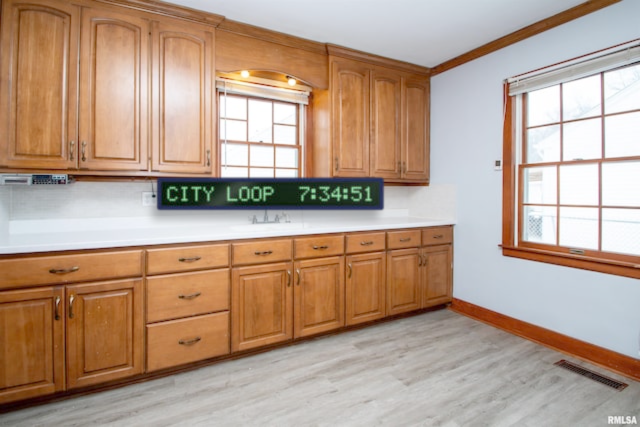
7:34:51
